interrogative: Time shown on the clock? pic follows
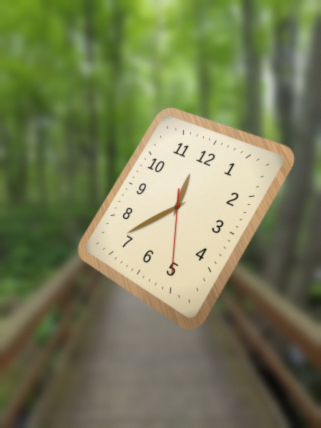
11:36:25
